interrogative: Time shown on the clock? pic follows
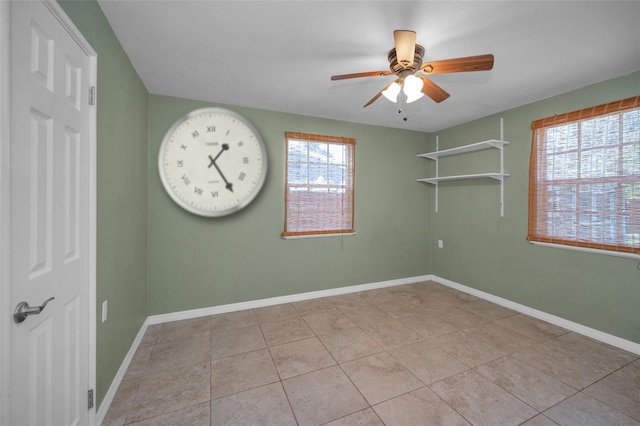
1:25
